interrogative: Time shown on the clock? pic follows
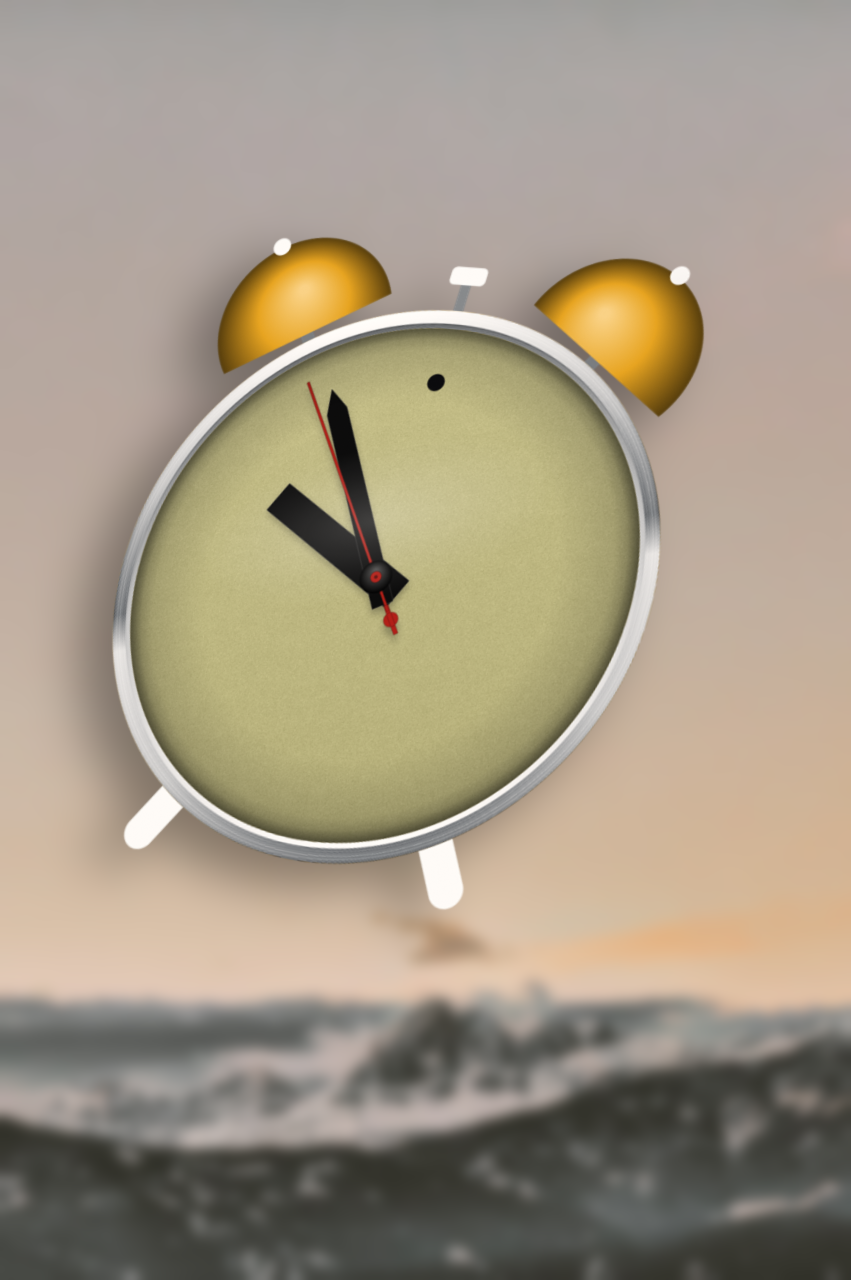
9:54:54
